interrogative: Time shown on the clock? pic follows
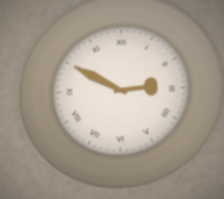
2:50
